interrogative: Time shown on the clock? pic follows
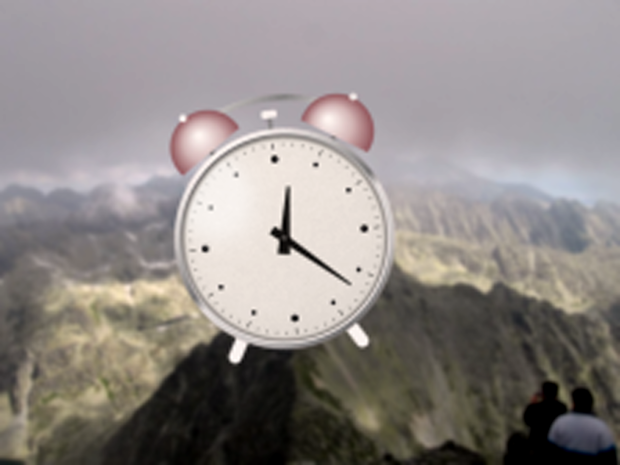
12:22
